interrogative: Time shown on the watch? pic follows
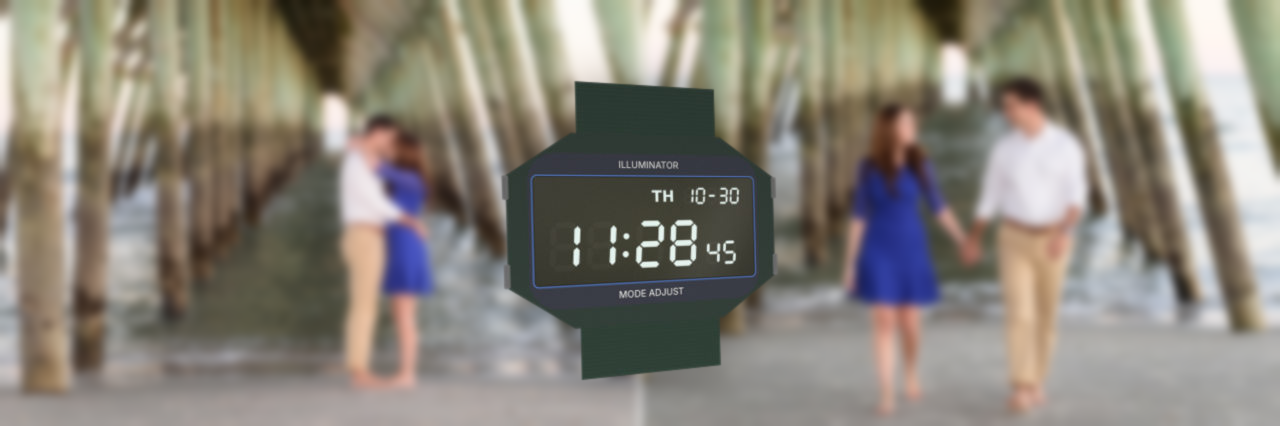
11:28:45
